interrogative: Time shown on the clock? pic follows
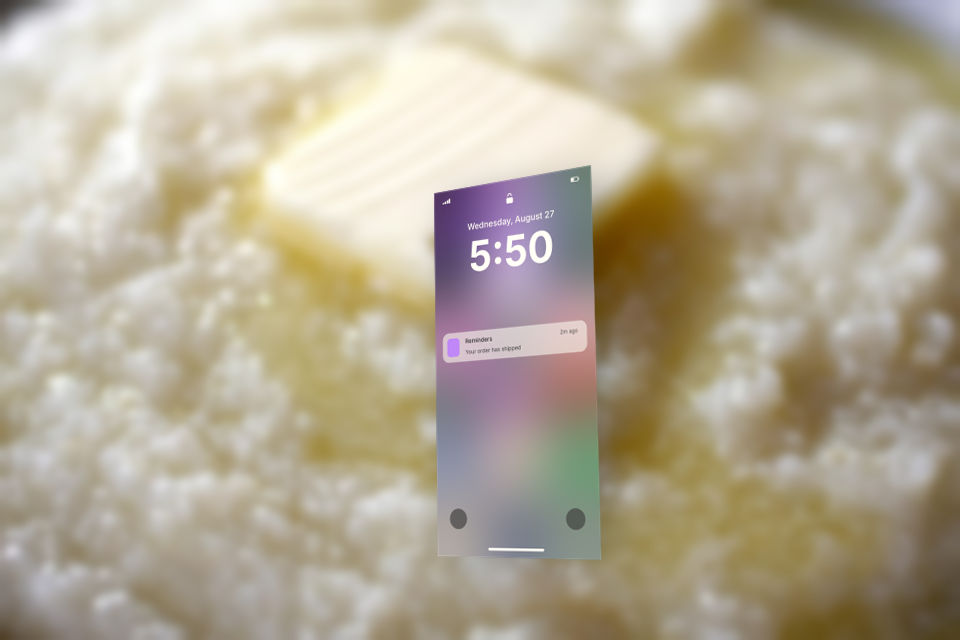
5:50
